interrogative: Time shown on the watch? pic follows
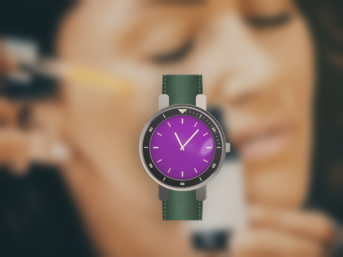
11:07
